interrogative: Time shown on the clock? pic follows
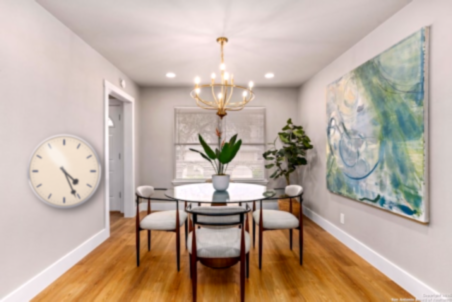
4:26
